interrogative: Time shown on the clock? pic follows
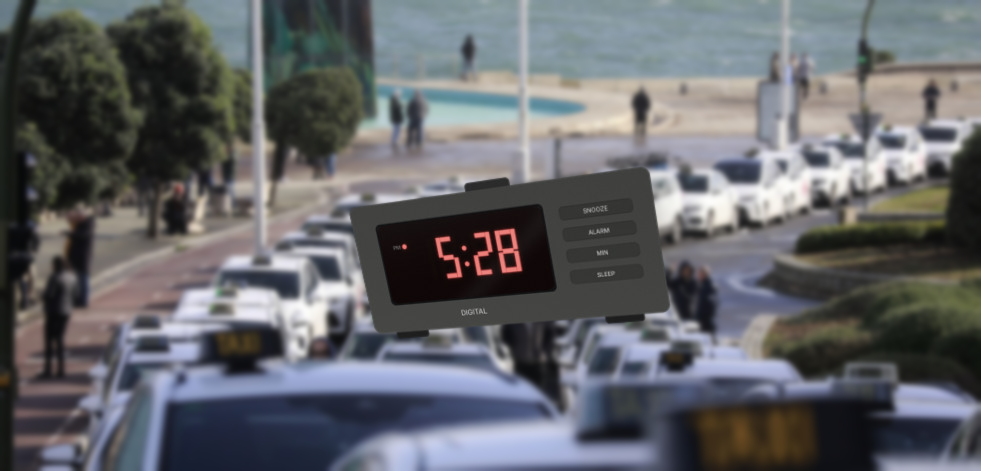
5:28
